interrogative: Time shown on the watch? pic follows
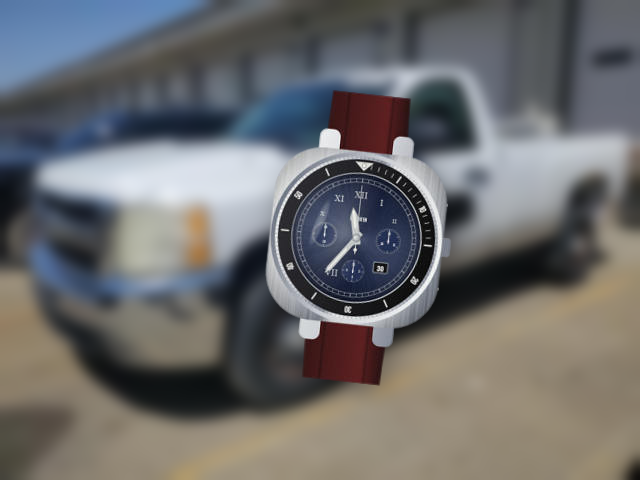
11:36
